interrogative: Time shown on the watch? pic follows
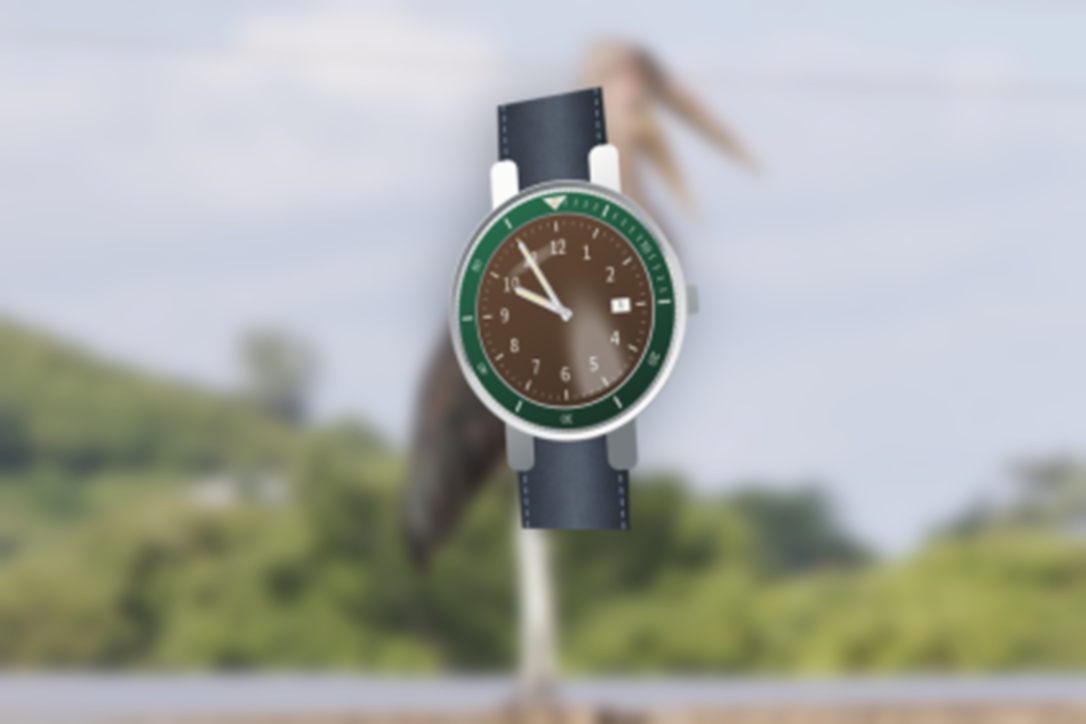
9:55
